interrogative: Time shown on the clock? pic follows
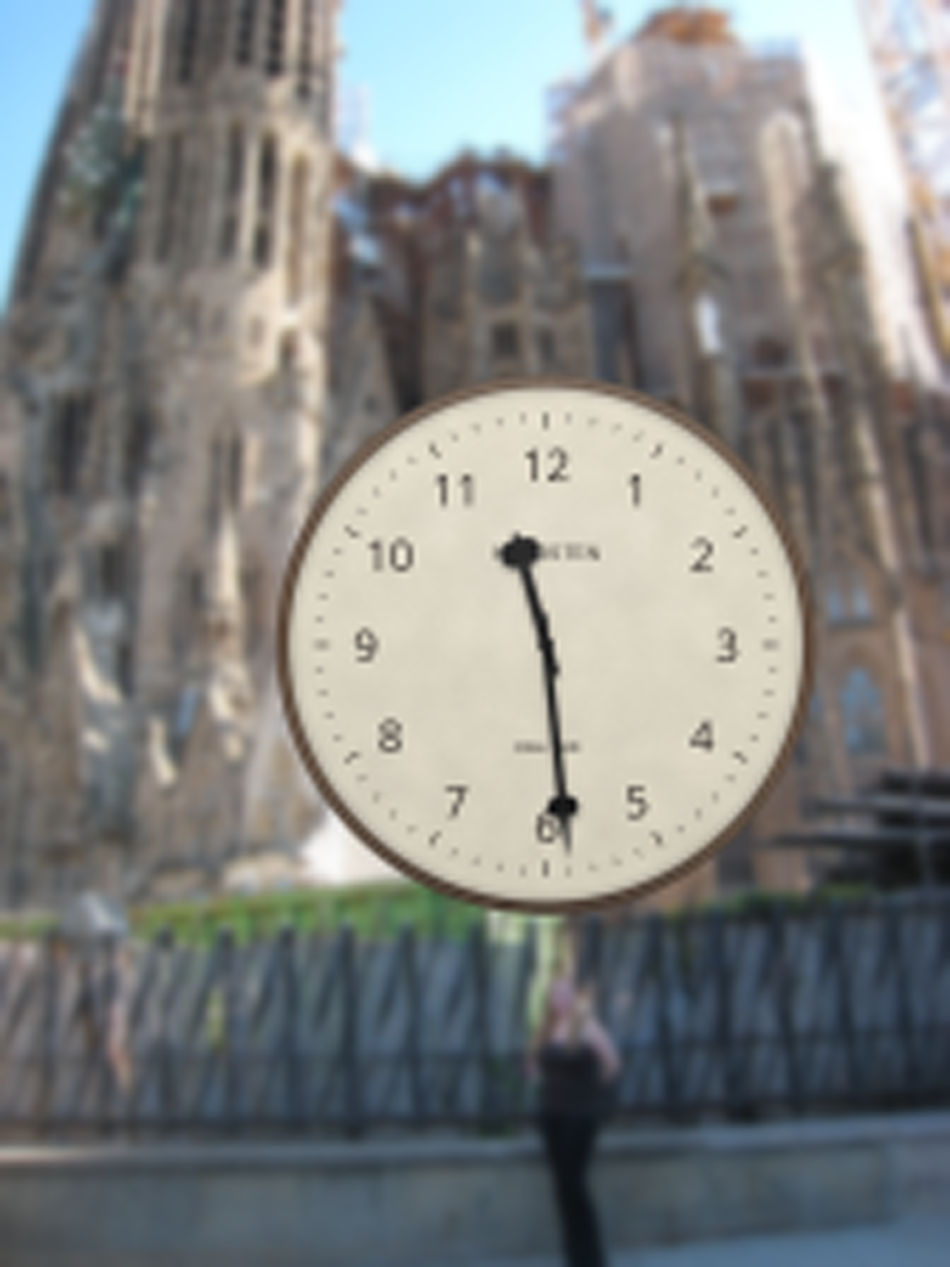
11:29
